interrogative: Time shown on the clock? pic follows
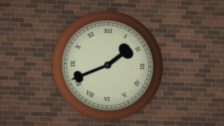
1:41
